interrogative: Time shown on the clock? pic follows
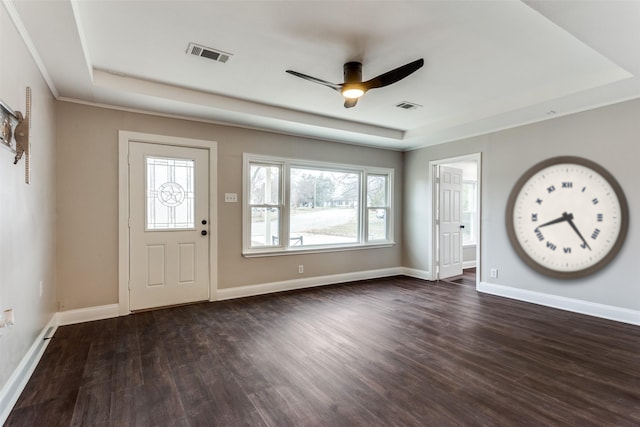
8:24
